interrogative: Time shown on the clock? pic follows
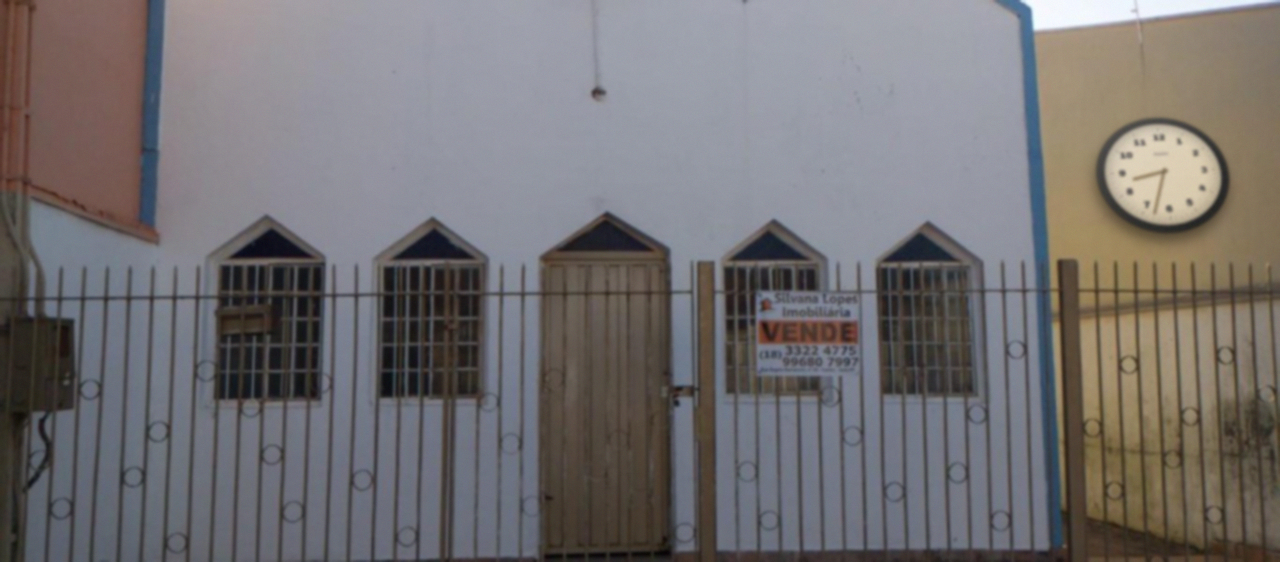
8:33
